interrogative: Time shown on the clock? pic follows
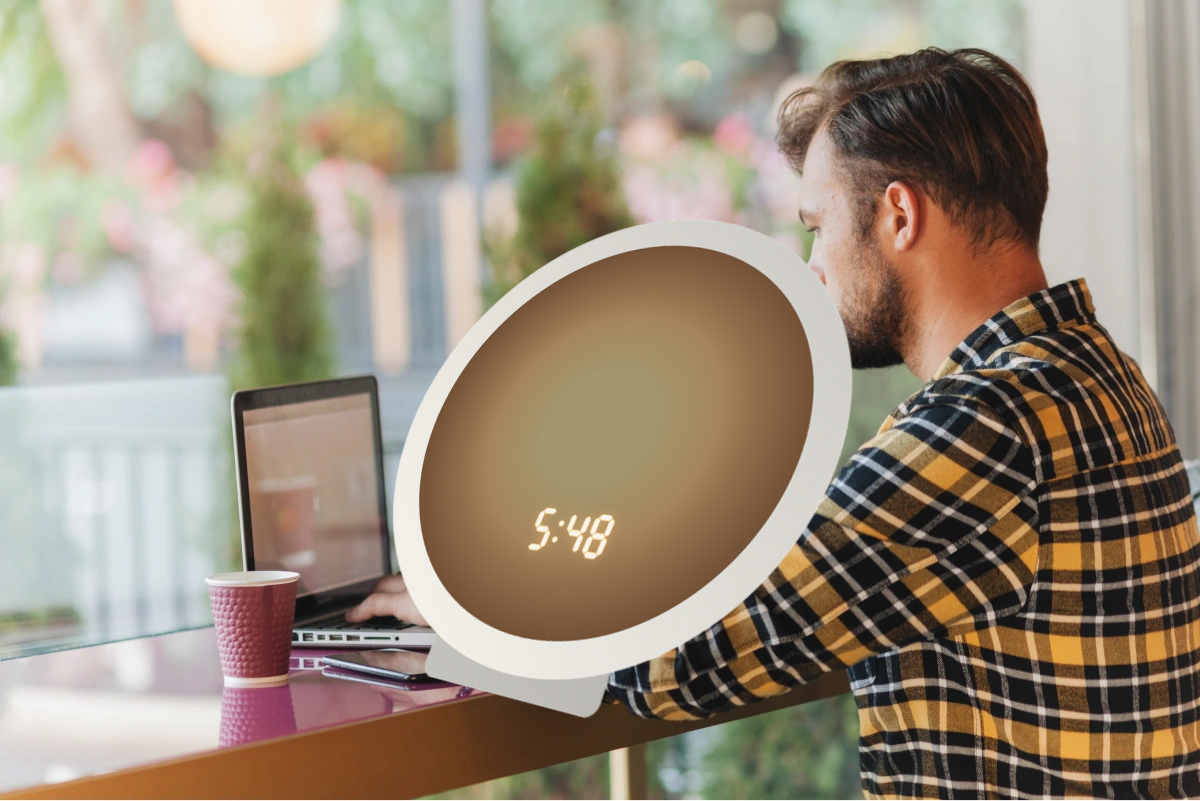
5:48
